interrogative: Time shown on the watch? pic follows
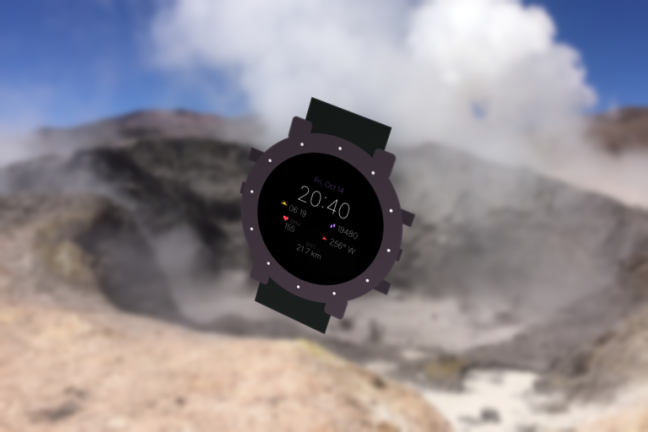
20:40
